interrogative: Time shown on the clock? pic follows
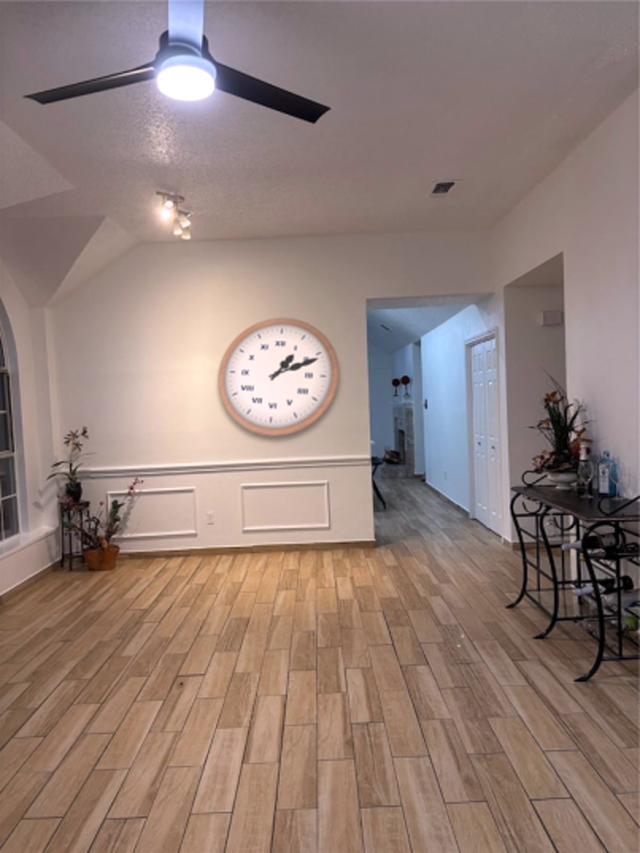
1:11
